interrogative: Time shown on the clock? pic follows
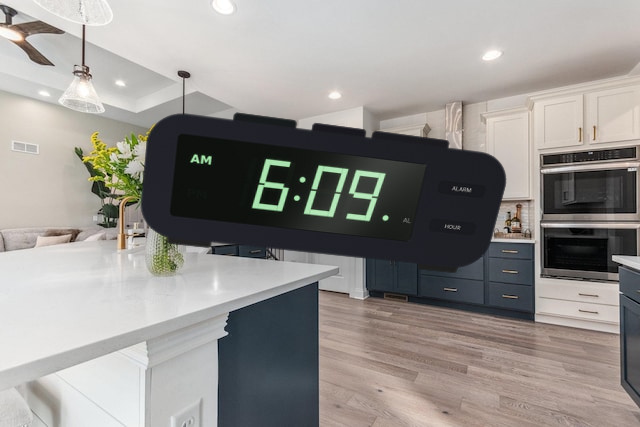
6:09
